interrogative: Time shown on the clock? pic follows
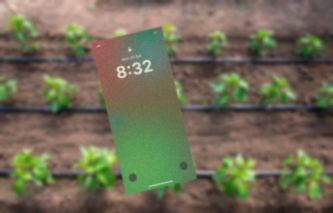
8:32
